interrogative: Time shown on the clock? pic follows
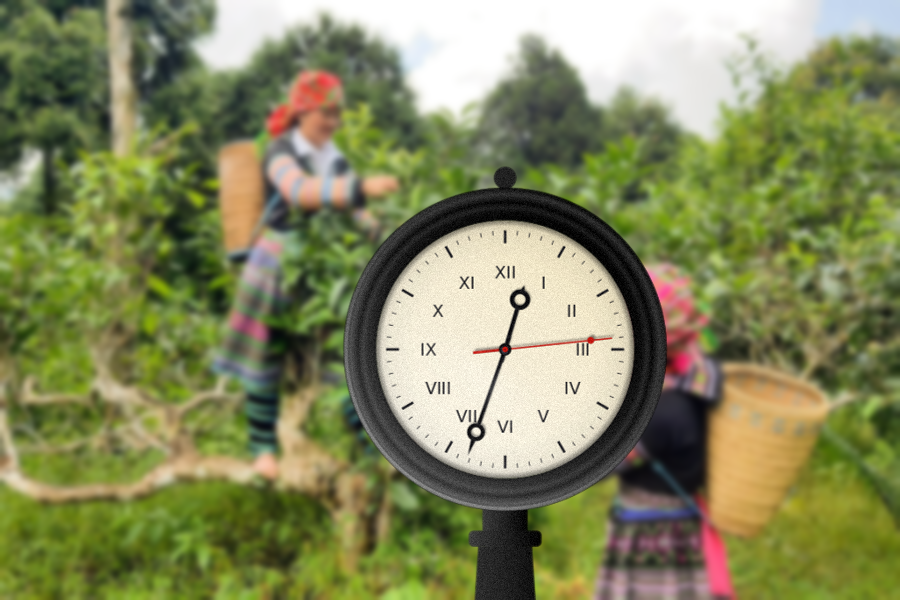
12:33:14
